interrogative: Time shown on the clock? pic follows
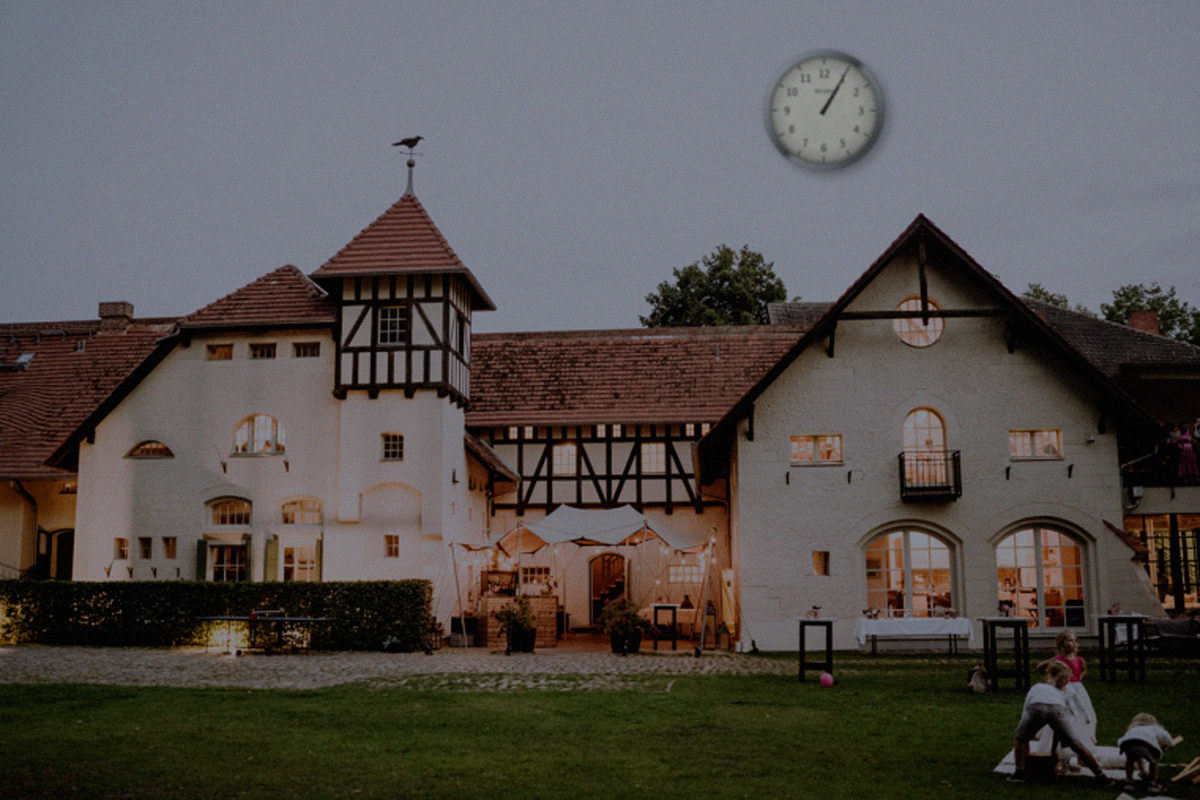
1:05
